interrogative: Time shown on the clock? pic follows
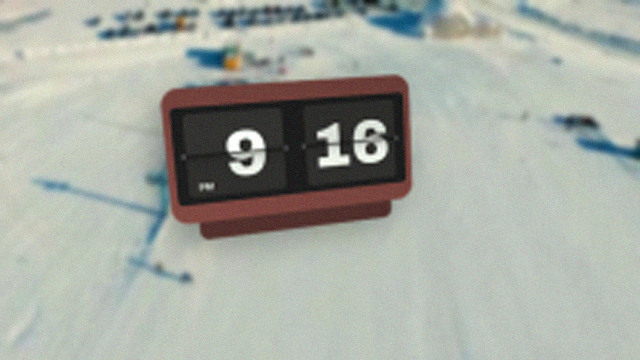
9:16
